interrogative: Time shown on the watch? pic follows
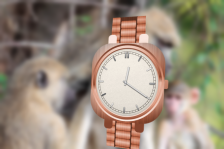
12:20
